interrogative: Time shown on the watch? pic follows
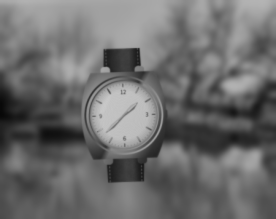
1:38
